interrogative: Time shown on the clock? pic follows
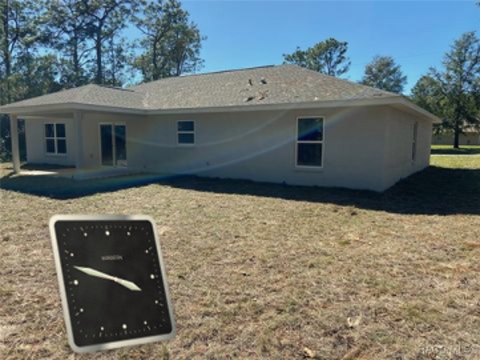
3:48
